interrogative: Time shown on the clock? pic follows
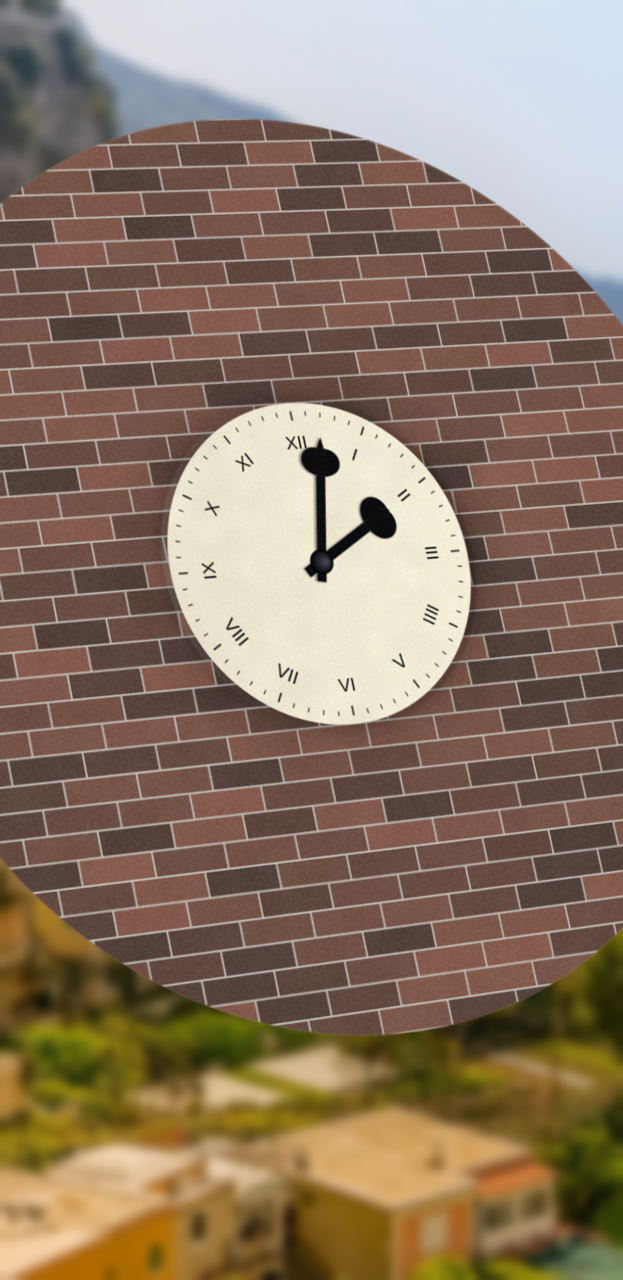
2:02
